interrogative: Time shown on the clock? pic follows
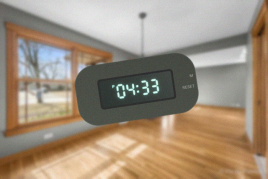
4:33
